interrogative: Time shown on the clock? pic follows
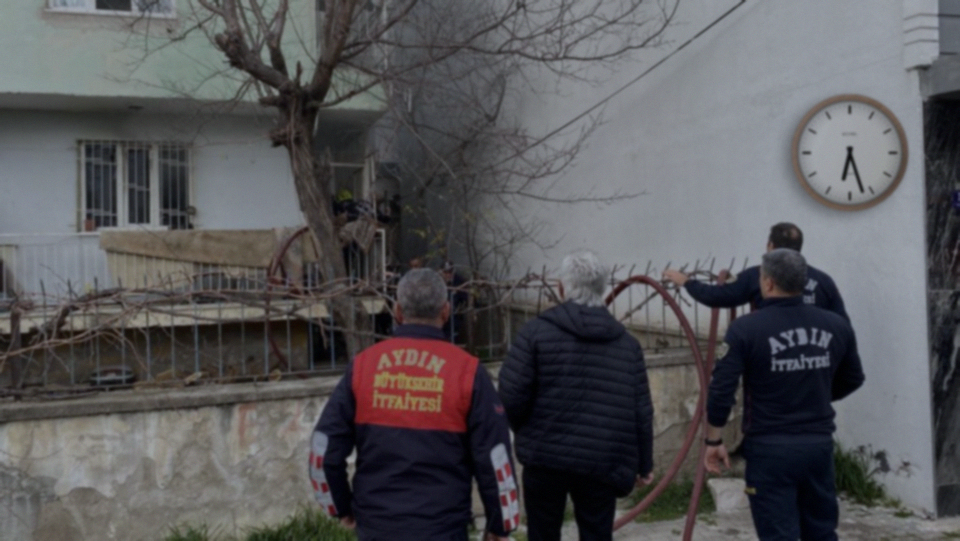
6:27
